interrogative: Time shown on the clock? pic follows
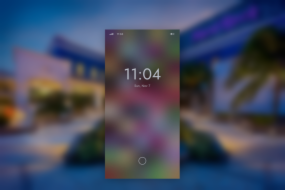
11:04
